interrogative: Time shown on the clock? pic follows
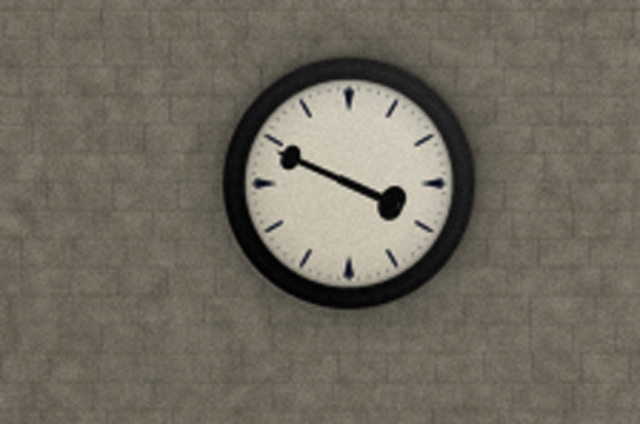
3:49
